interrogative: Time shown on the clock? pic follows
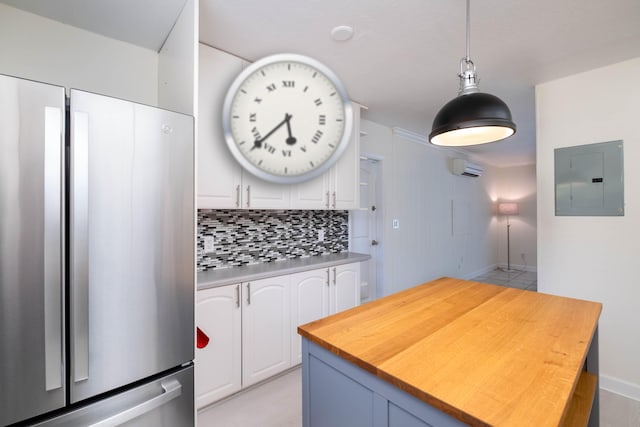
5:38
